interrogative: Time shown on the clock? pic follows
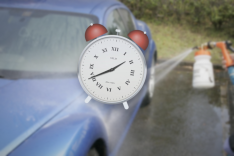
1:40
